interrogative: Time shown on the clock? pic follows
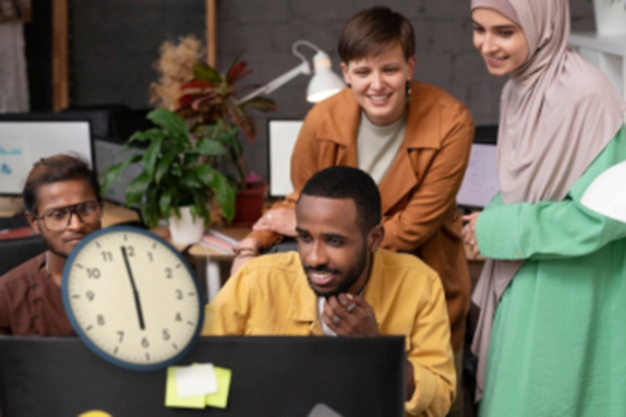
5:59
